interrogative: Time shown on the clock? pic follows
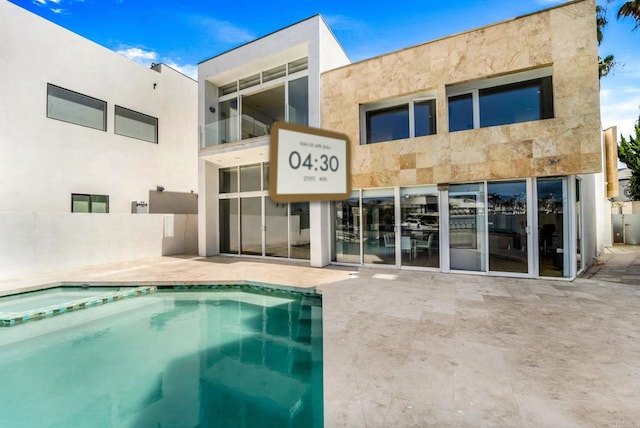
4:30
